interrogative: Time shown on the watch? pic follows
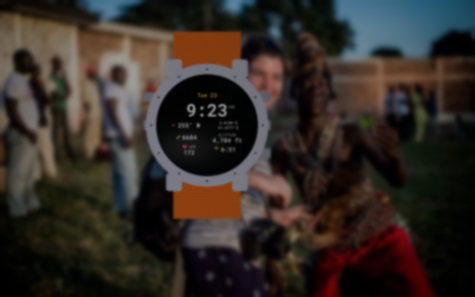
9:23
